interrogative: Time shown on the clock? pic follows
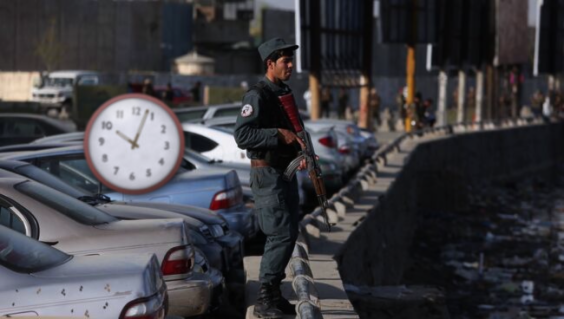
10:03
